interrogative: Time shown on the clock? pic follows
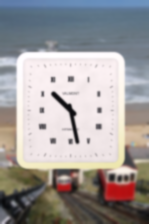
10:28
